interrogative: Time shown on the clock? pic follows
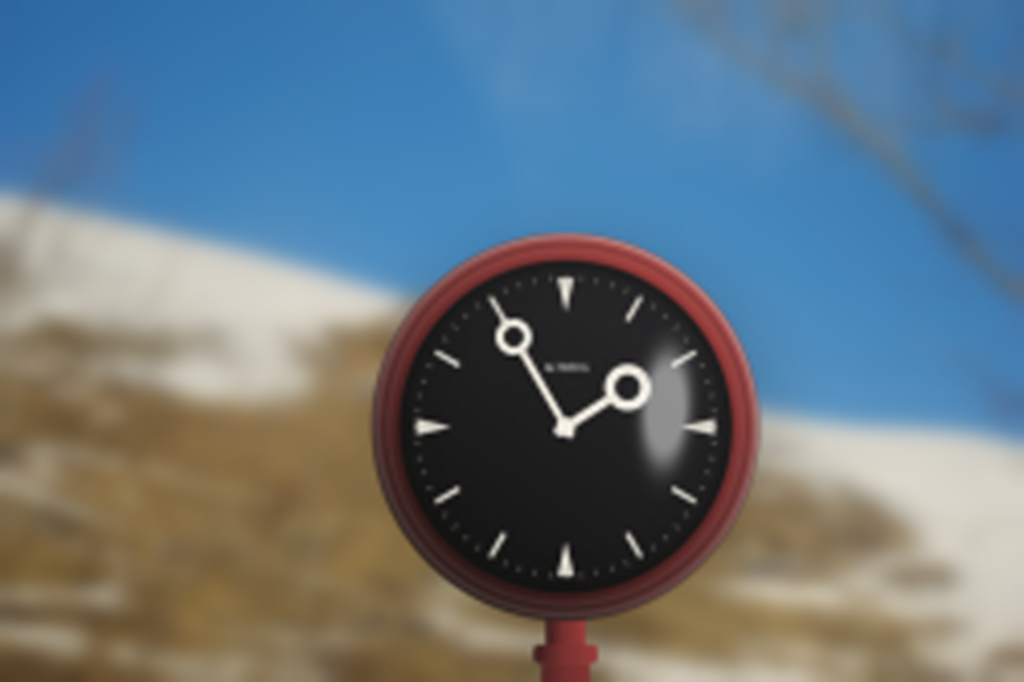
1:55
